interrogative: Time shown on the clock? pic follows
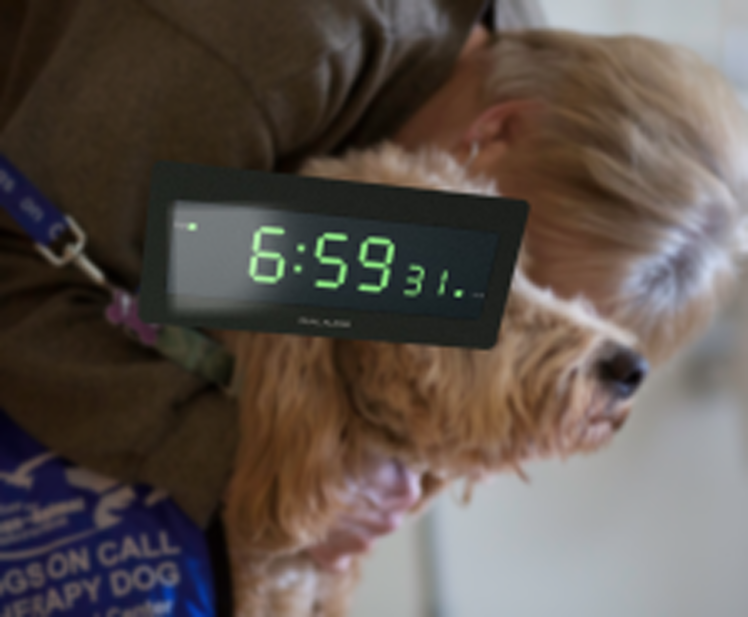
6:59:31
